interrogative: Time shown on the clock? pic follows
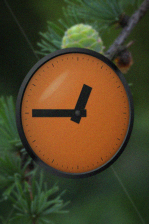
12:45
